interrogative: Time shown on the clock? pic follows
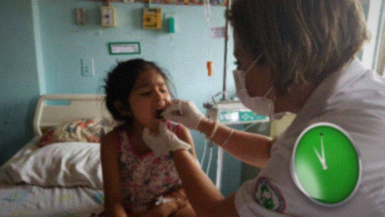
11:00
